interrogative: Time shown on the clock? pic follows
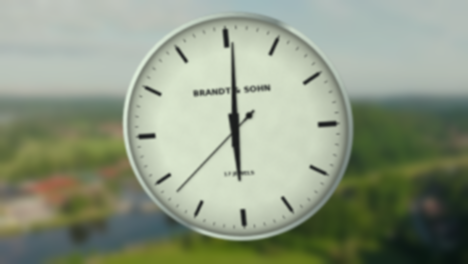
6:00:38
